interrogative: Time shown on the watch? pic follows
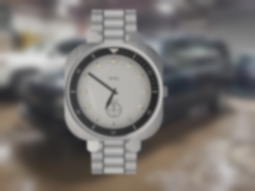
6:51
